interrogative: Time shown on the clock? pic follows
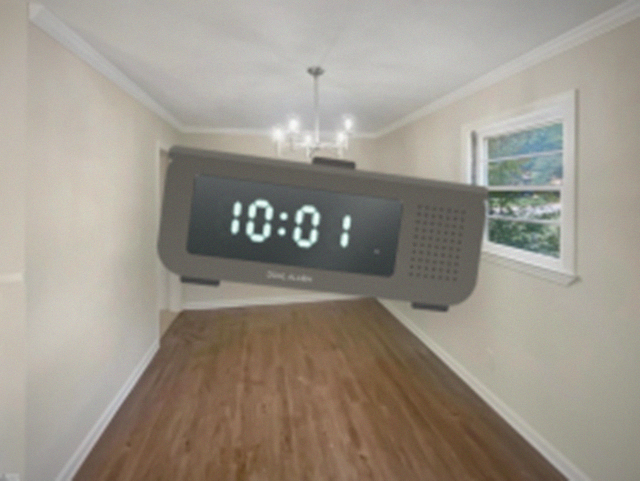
10:01
